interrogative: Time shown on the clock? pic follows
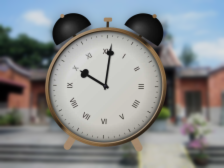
10:01
